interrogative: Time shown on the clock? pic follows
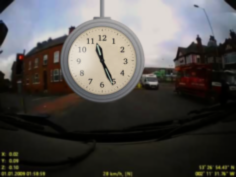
11:26
